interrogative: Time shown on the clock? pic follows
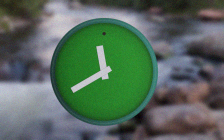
11:40
